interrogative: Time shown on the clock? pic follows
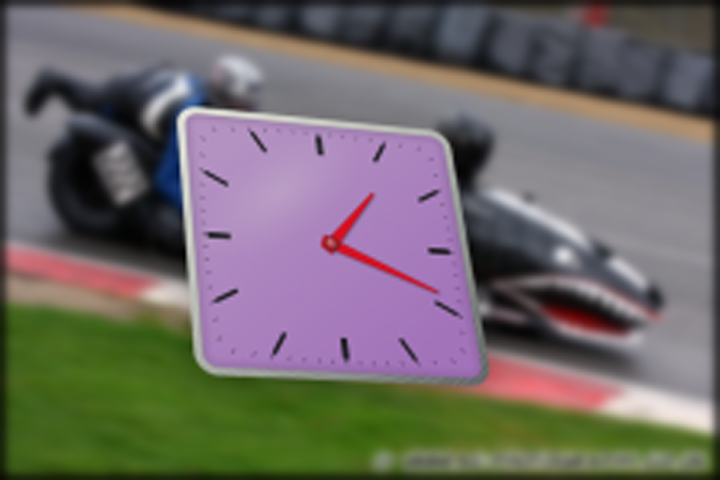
1:19
